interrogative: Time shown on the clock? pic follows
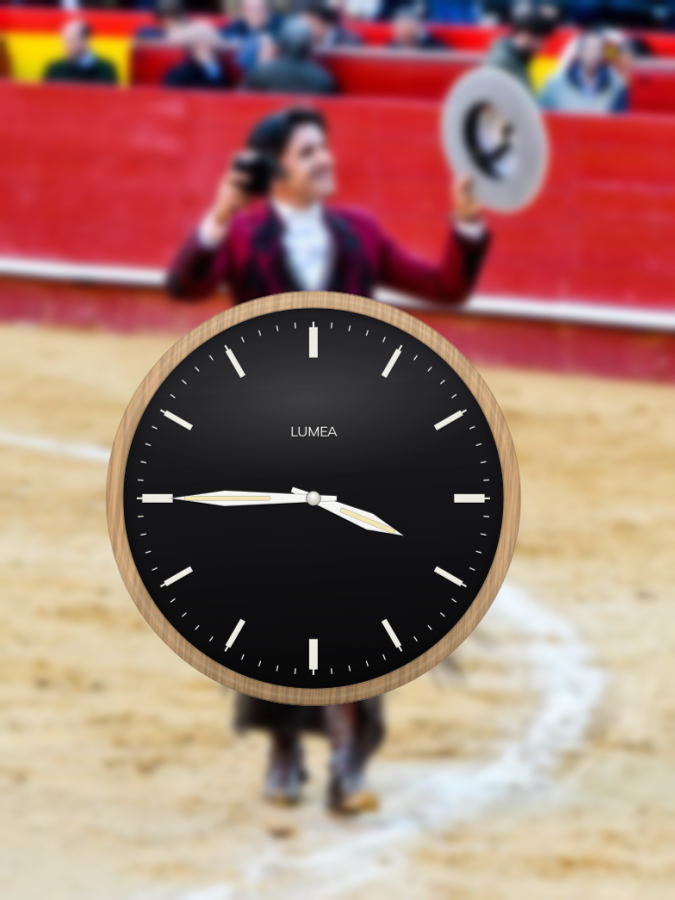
3:45
